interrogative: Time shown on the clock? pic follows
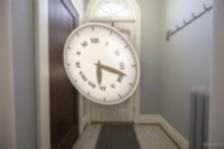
6:18
